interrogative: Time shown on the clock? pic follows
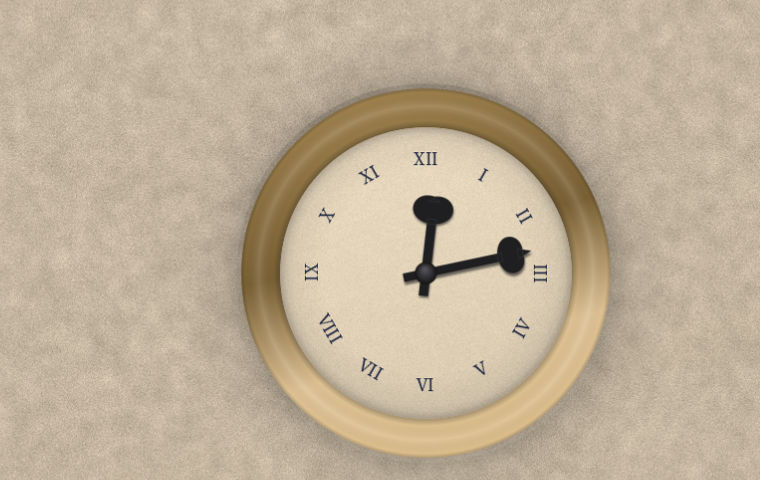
12:13
